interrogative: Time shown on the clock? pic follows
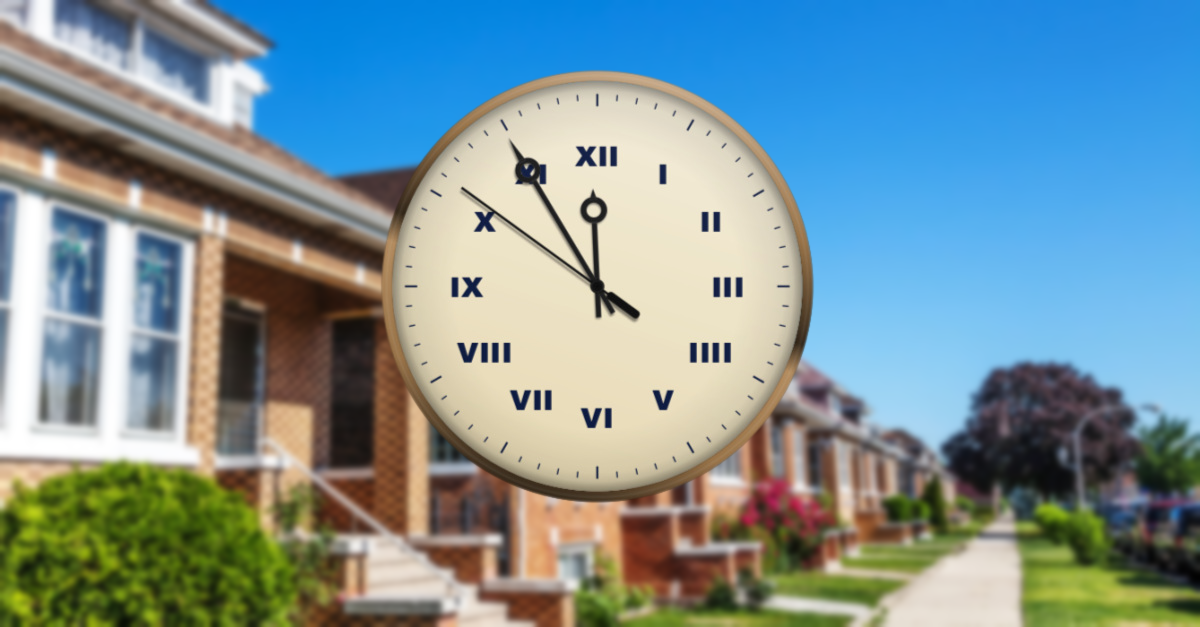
11:54:51
